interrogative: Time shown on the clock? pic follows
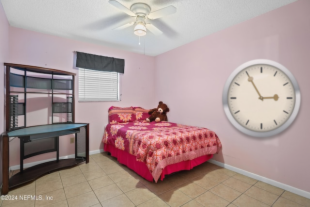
2:55
